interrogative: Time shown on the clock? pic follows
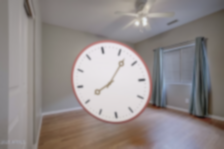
8:07
